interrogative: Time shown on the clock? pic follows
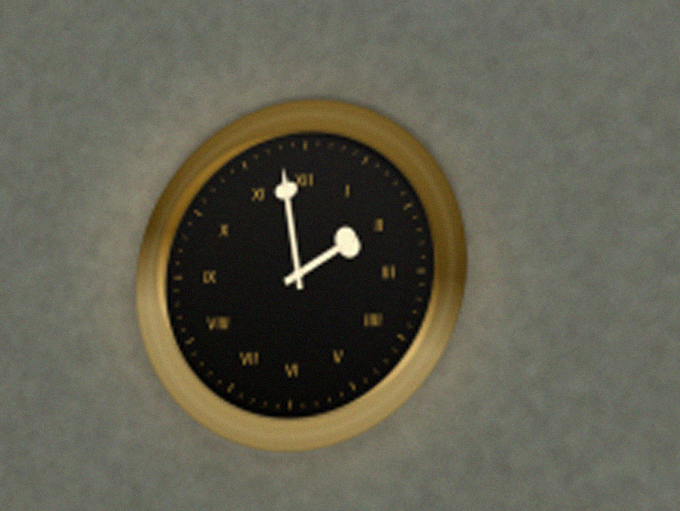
1:58
